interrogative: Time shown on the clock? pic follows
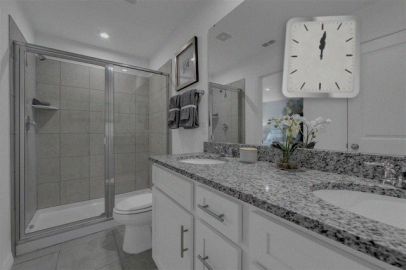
12:01
